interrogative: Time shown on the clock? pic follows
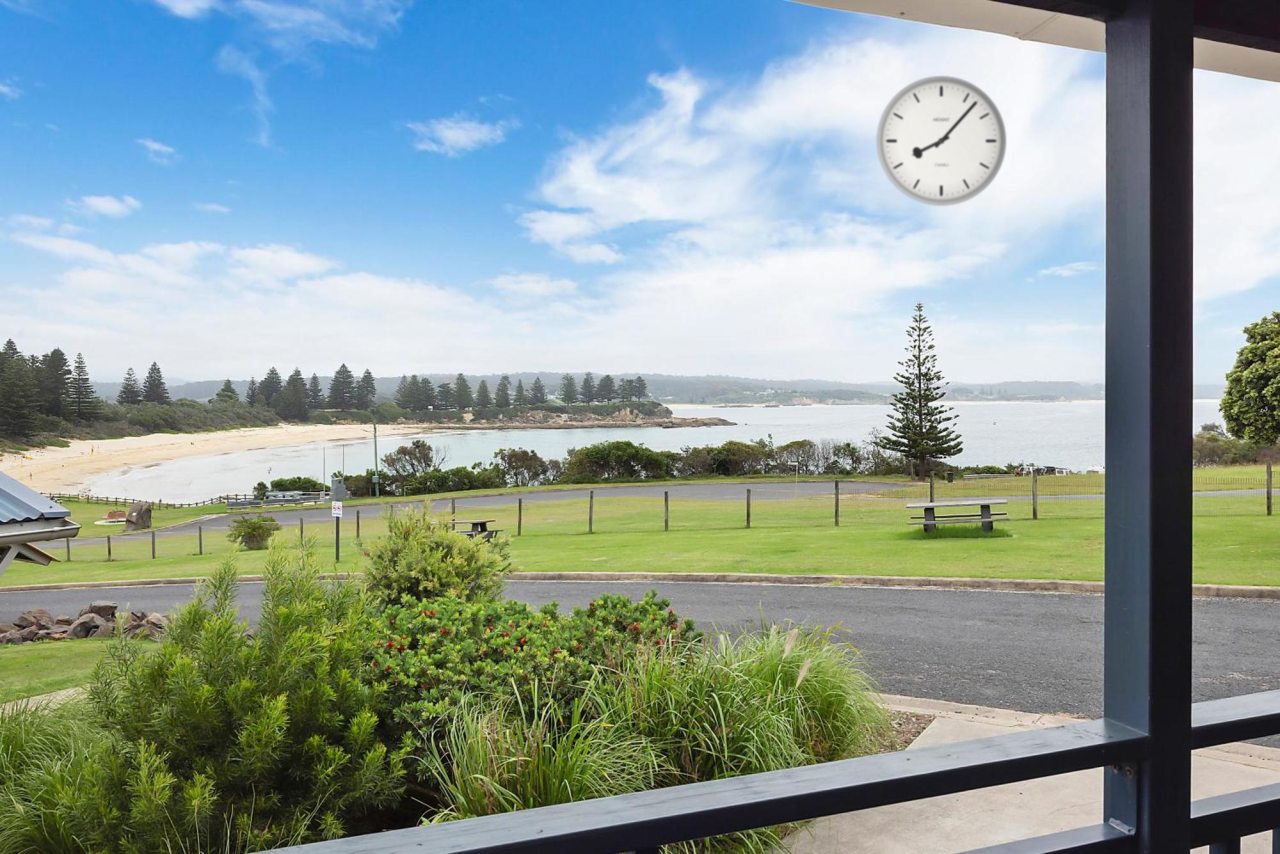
8:07
